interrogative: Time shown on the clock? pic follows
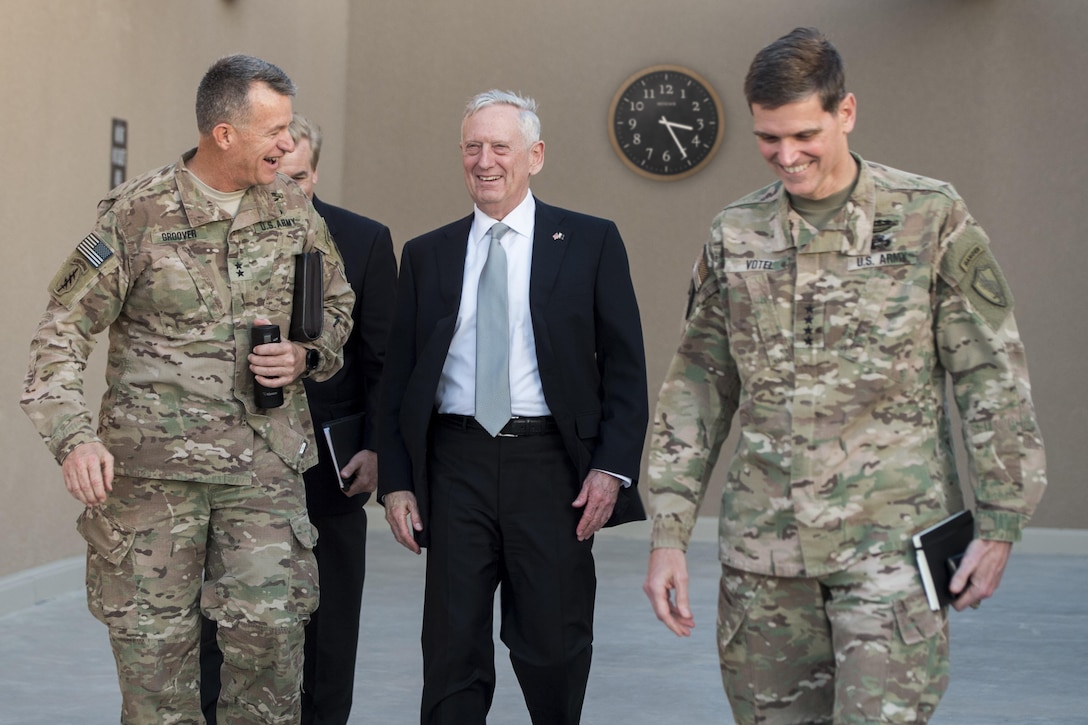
3:25
